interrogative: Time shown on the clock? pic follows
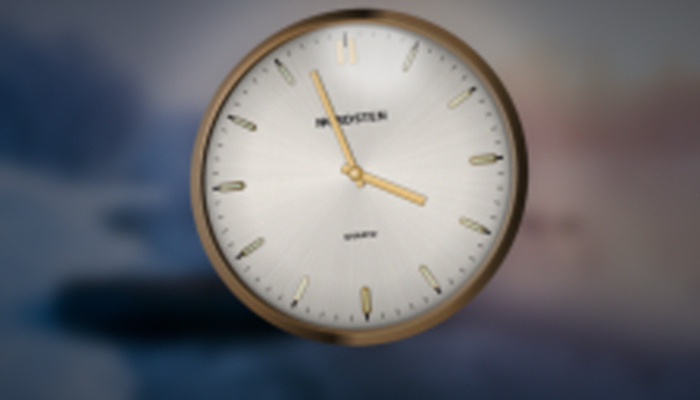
3:57
